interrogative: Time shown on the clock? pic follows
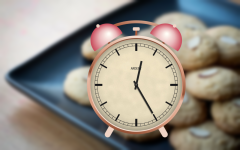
12:25
